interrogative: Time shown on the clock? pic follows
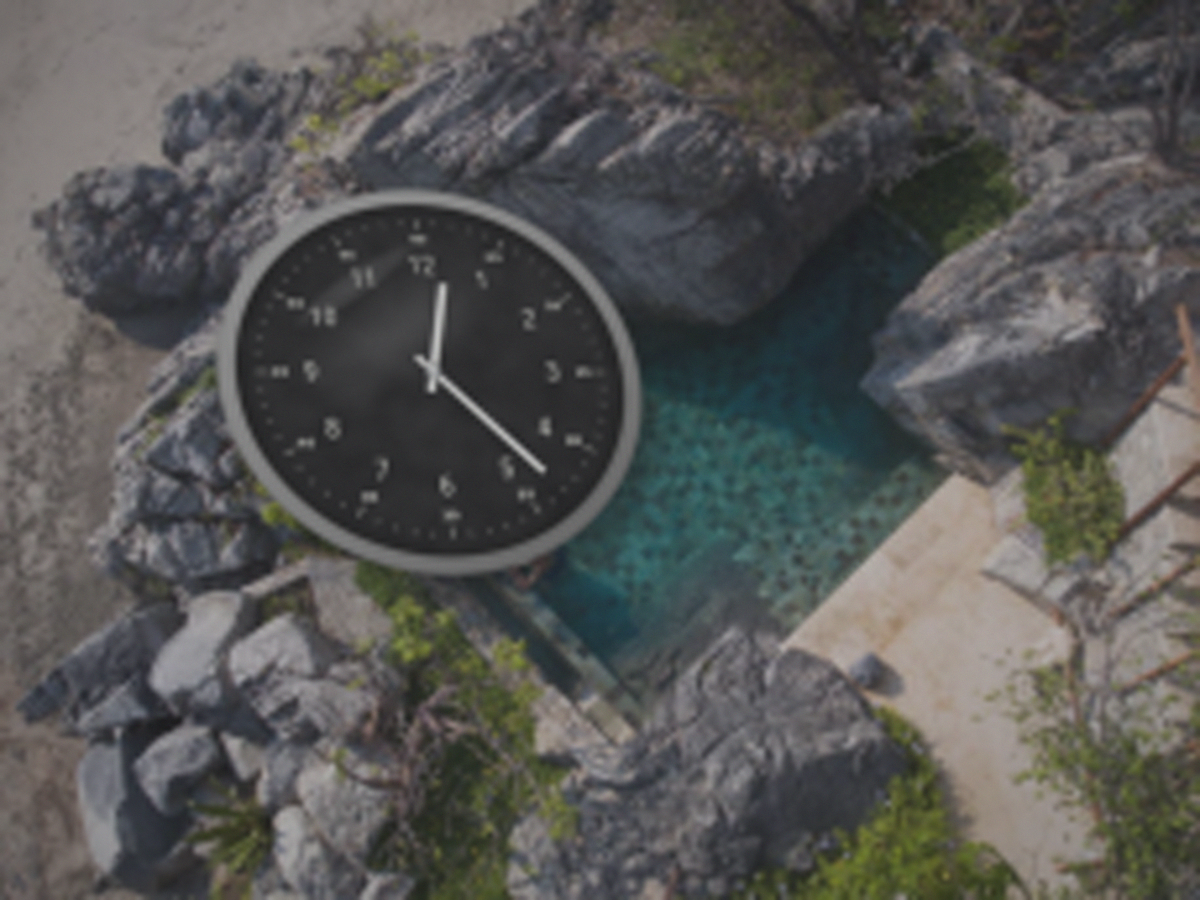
12:23
